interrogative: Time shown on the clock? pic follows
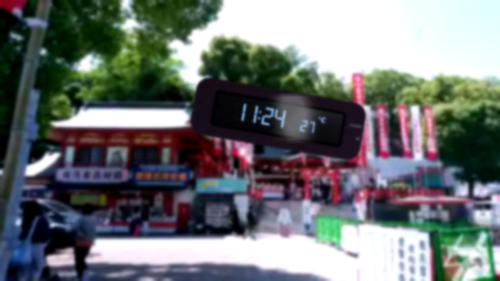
11:24
